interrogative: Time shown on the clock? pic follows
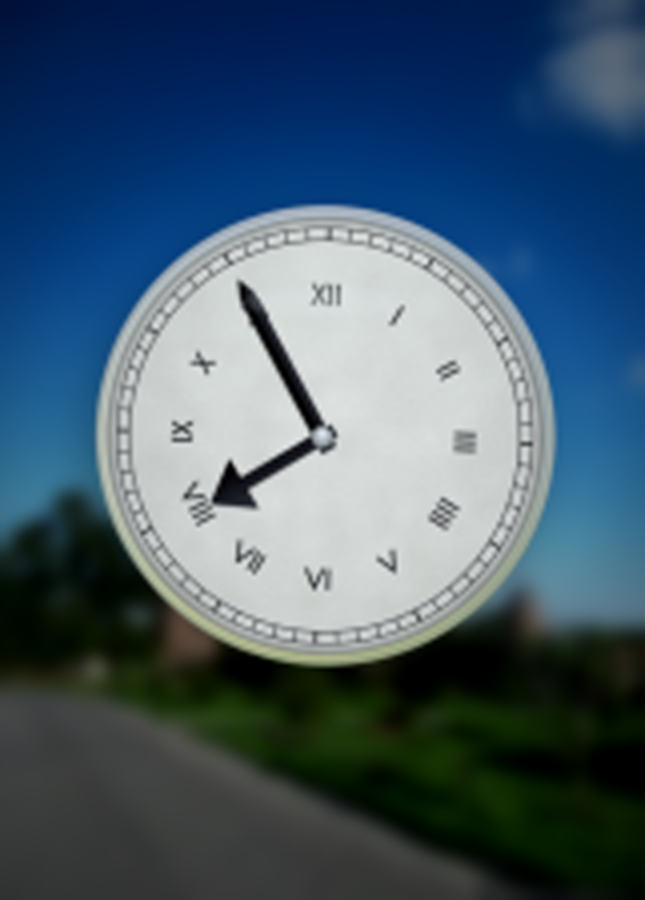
7:55
